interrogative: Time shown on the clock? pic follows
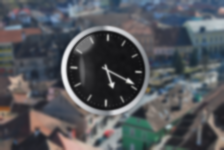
5:19
